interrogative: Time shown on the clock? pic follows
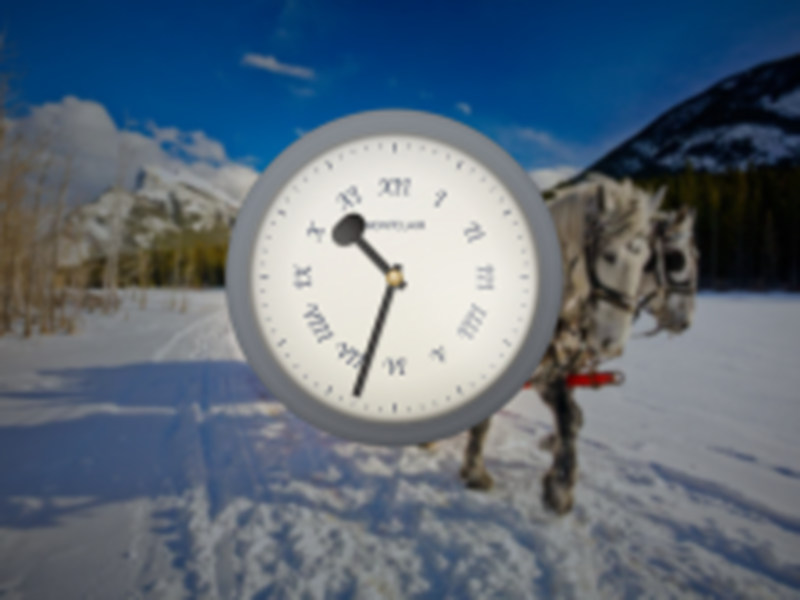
10:33
